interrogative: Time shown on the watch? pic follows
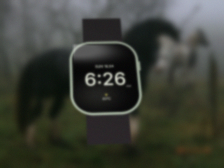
6:26
